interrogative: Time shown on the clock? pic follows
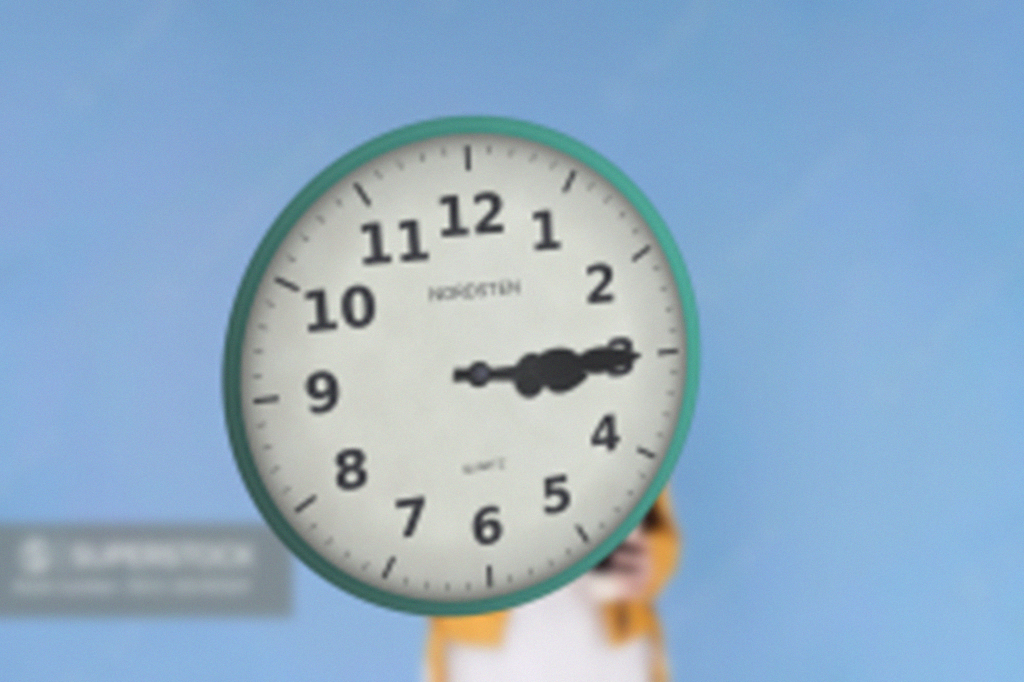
3:15
